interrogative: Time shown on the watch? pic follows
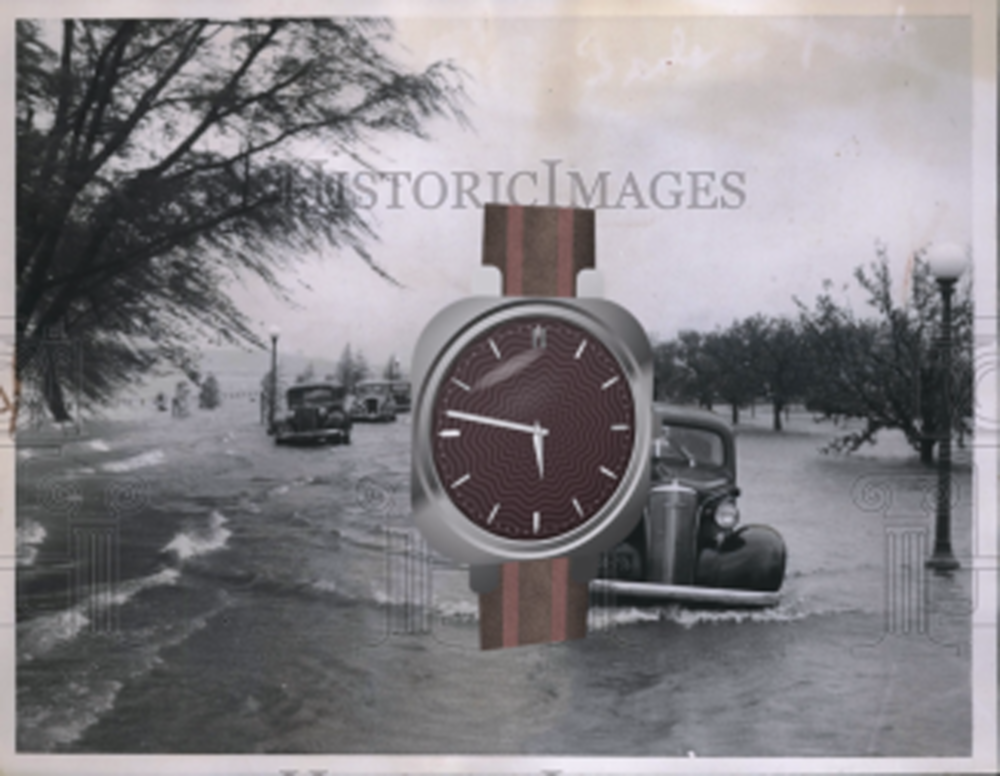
5:47
